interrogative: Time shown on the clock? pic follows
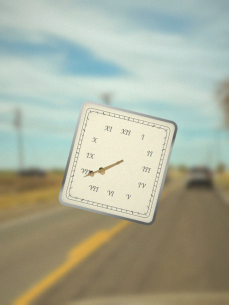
7:39
